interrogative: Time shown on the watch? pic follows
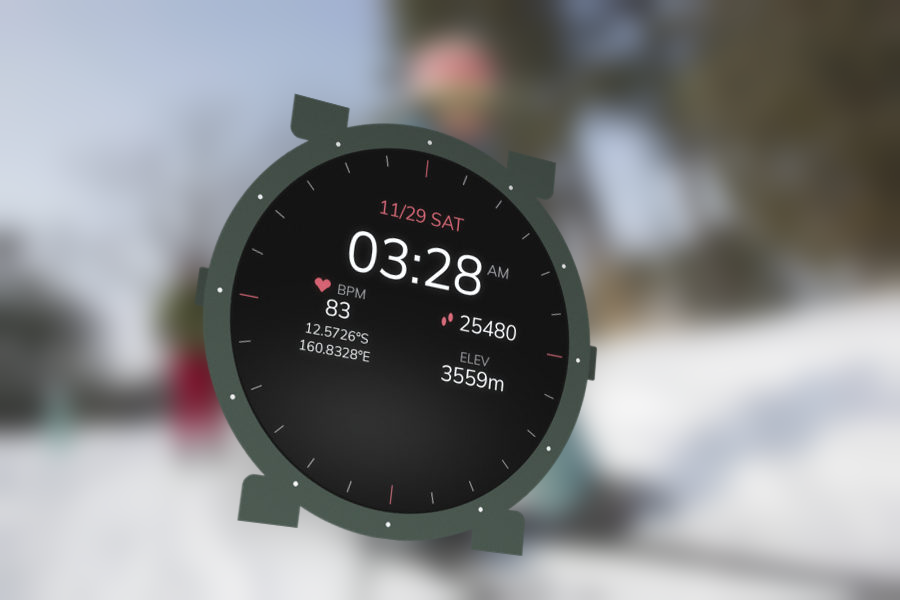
3:28
